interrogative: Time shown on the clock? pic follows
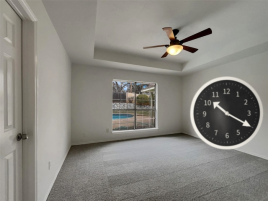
10:20
